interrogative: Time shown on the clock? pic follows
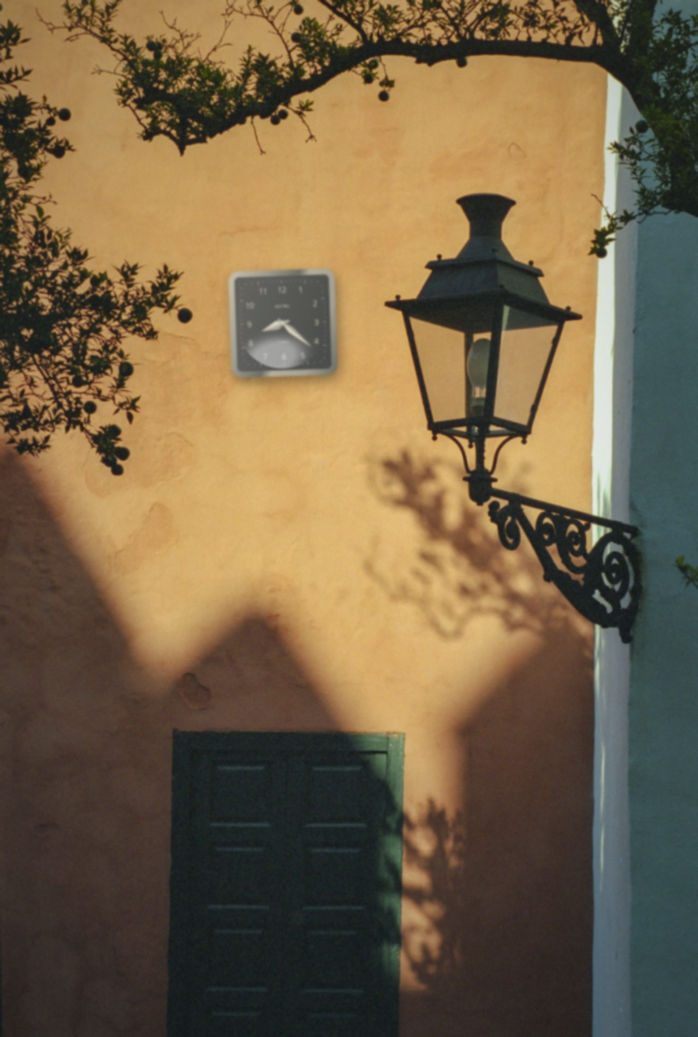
8:22
